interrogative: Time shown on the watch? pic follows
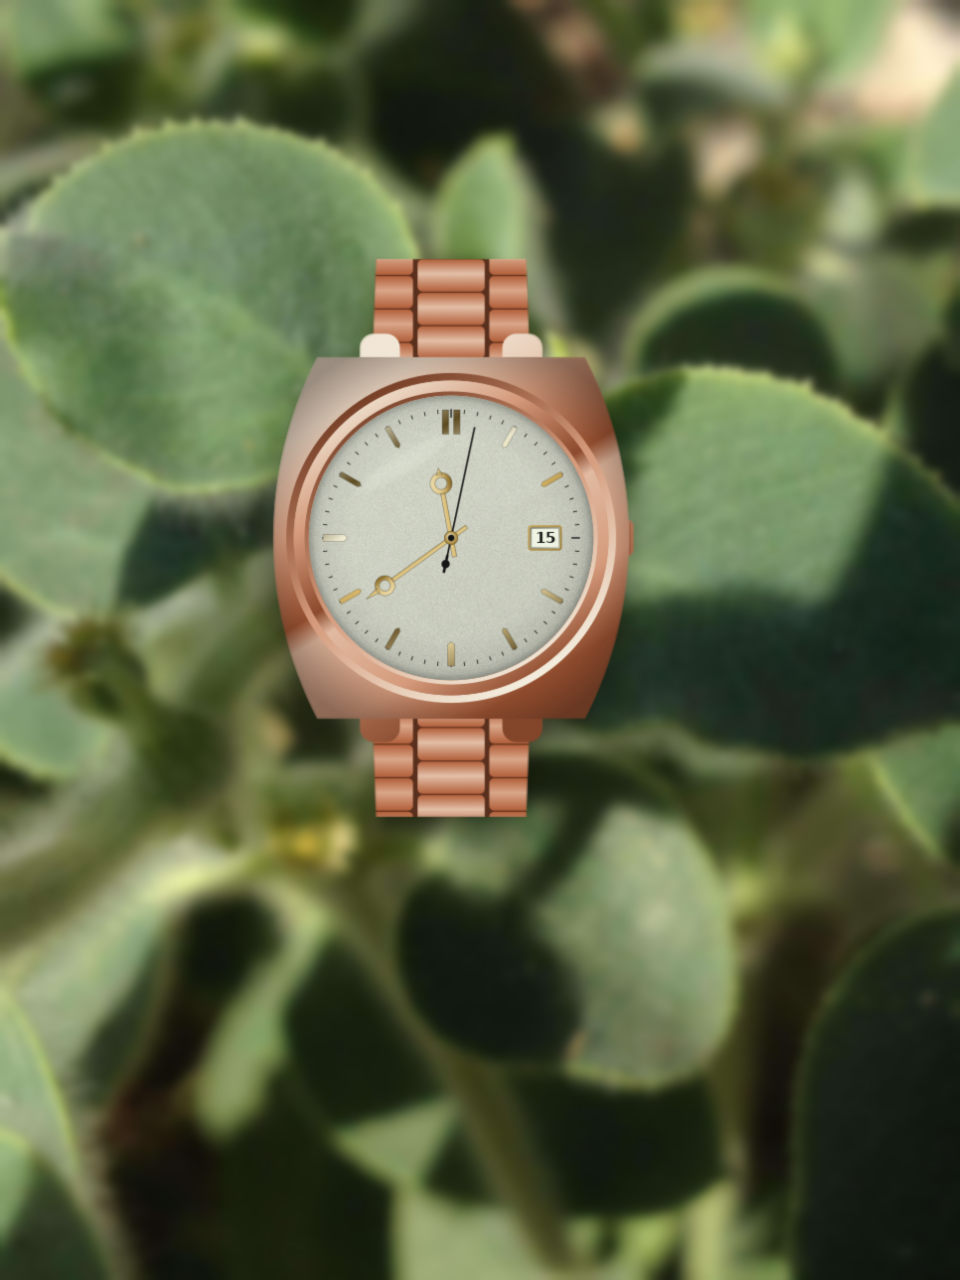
11:39:02
